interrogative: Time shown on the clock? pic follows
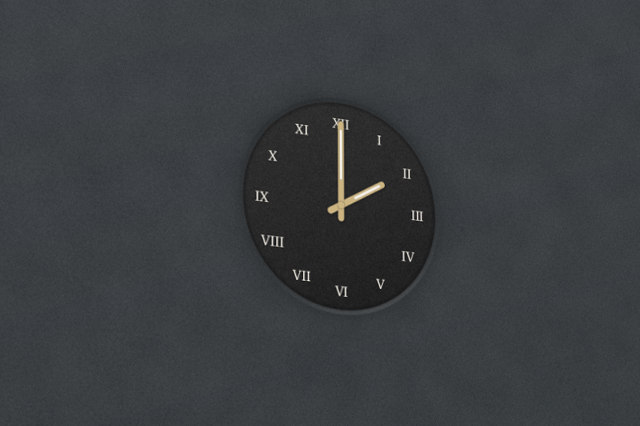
2:00
